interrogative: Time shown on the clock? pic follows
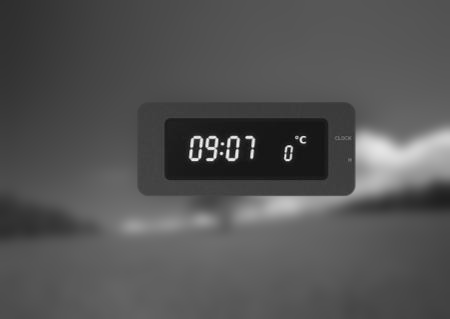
9:07
